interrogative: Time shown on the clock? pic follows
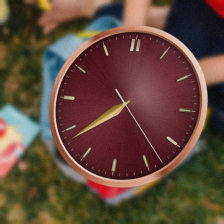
7:38:23
